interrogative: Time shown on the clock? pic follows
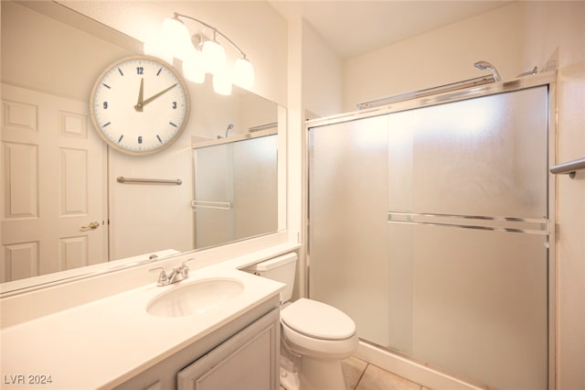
12:10
